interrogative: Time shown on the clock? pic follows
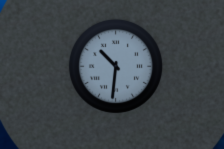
10:31
